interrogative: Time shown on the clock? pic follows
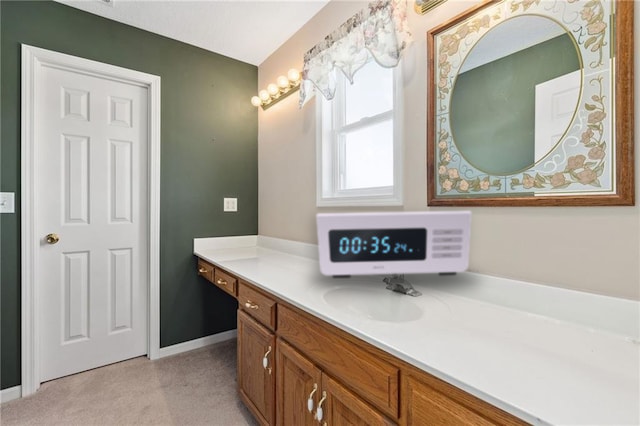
0:35
